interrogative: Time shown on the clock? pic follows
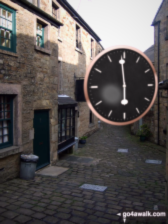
5:59
